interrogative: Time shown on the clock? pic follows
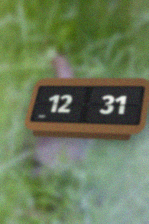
12:31
